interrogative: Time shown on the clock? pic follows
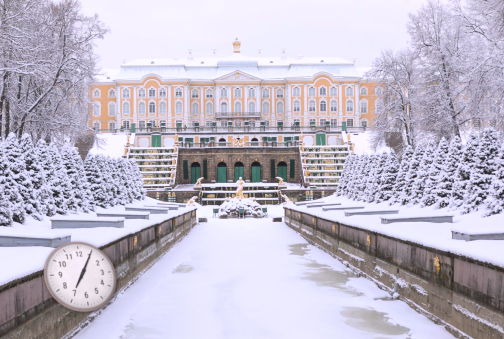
7:05
